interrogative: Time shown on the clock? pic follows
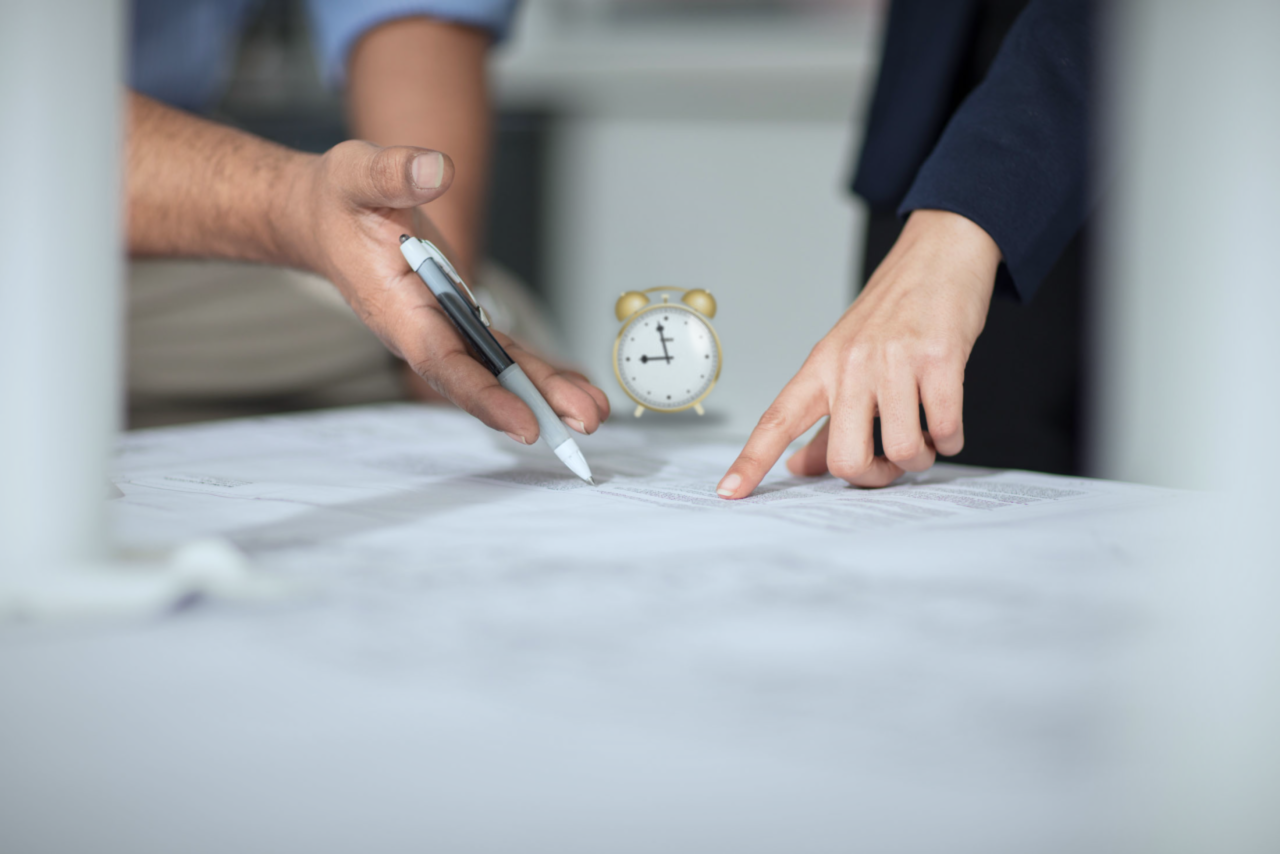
8:58
